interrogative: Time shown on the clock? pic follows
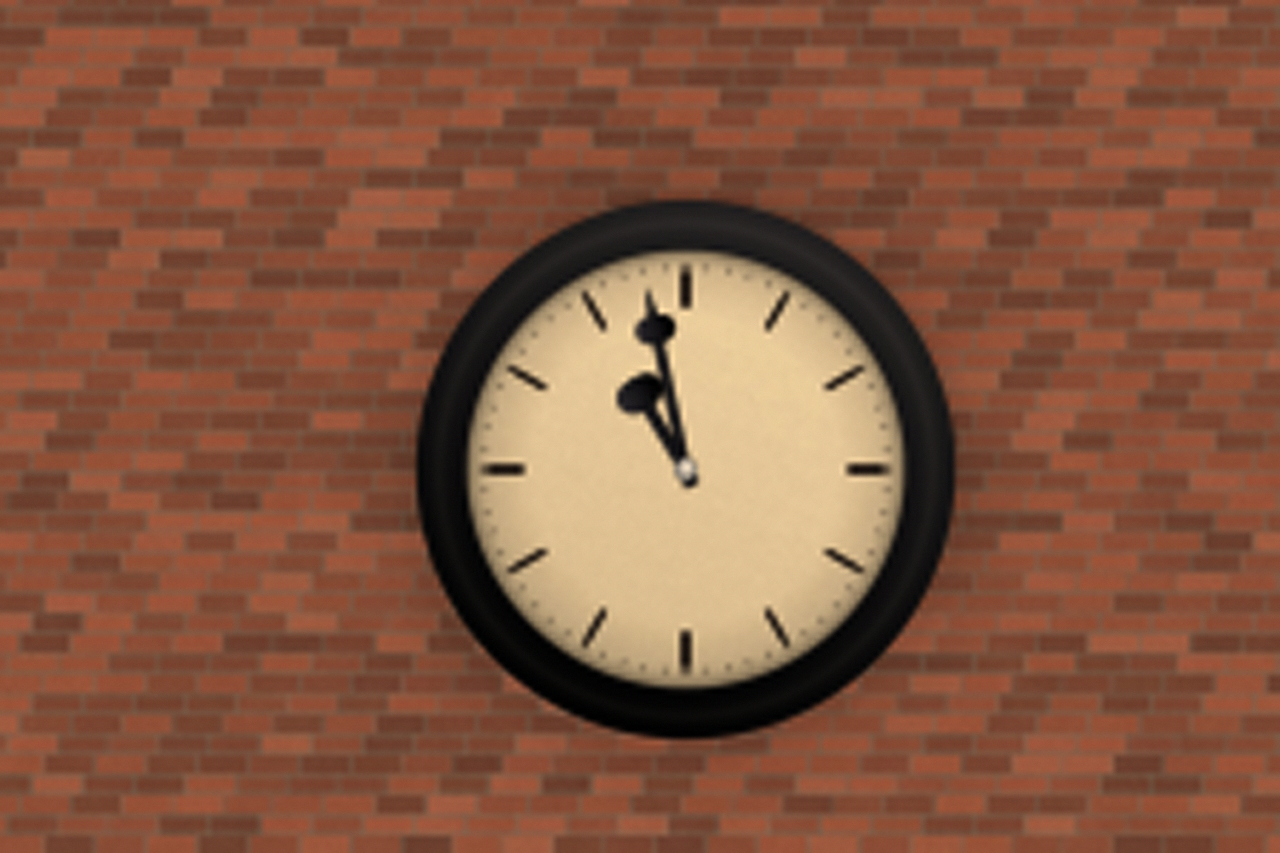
10:58
